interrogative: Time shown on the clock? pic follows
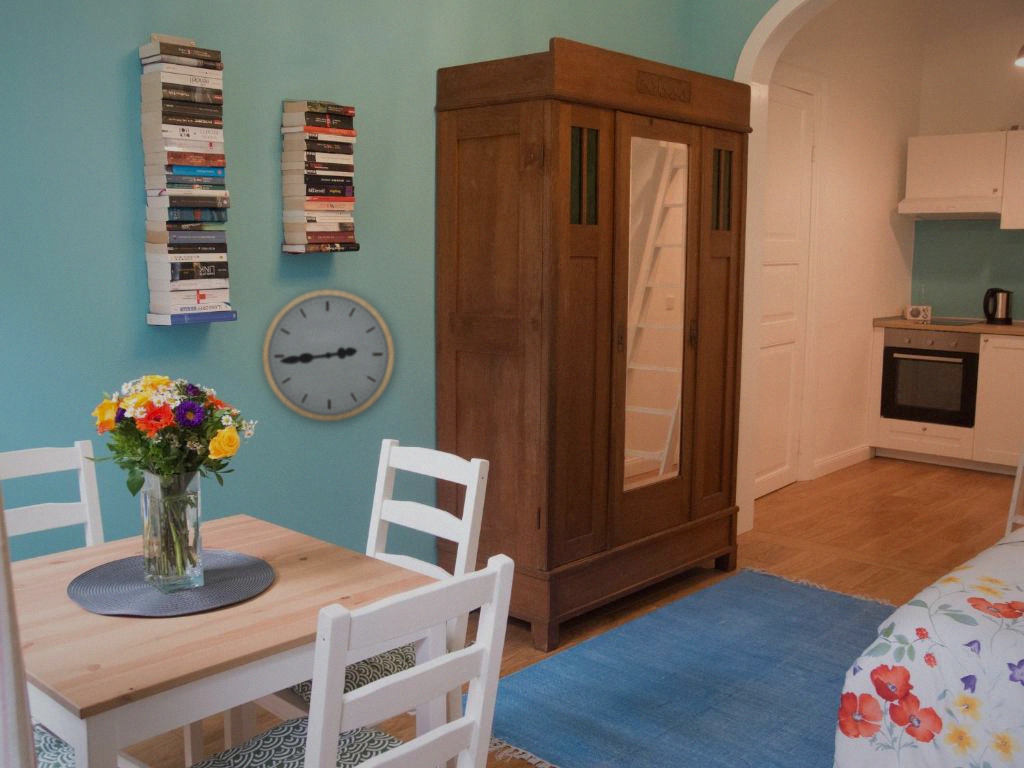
2:44
